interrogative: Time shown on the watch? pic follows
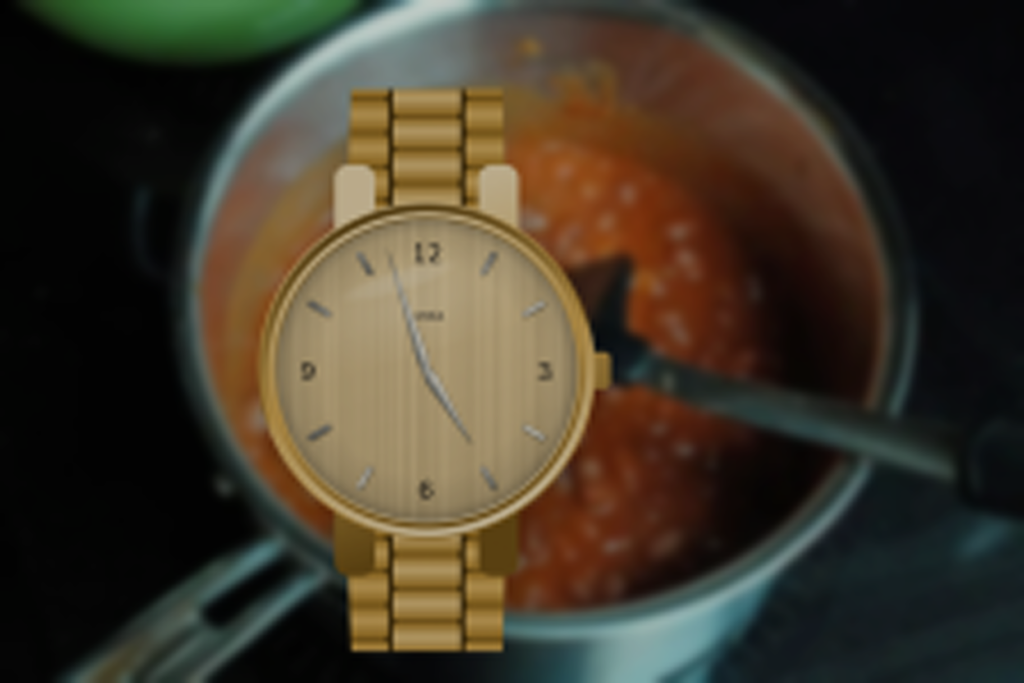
4:57
